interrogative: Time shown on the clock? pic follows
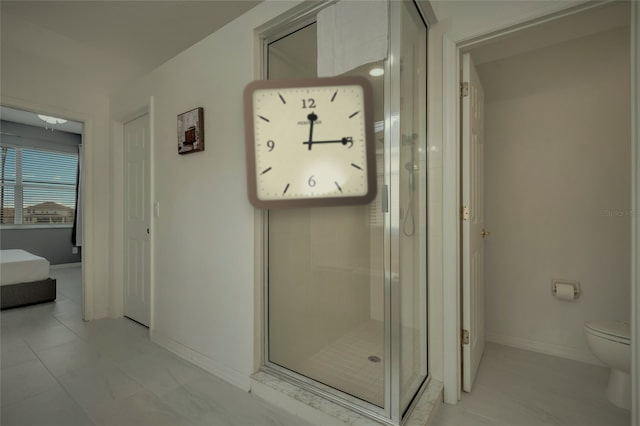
12:15
